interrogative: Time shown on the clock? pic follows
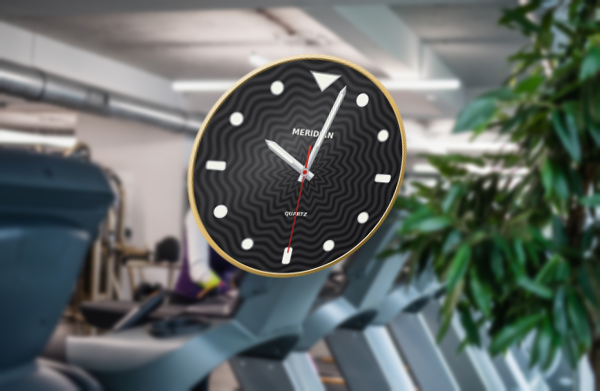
10:02:30
